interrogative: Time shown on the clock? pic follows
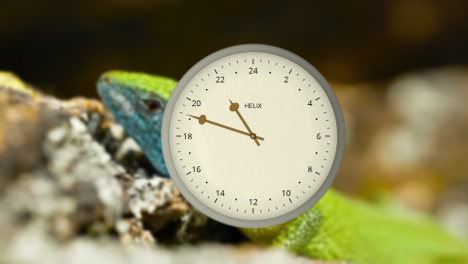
21:48
